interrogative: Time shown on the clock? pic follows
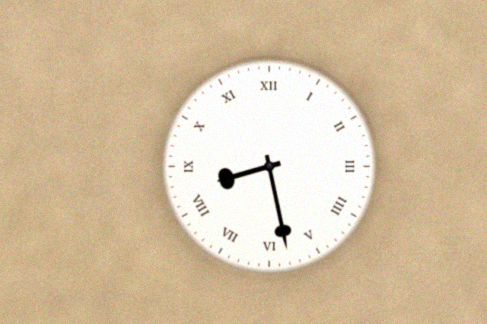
8:28
